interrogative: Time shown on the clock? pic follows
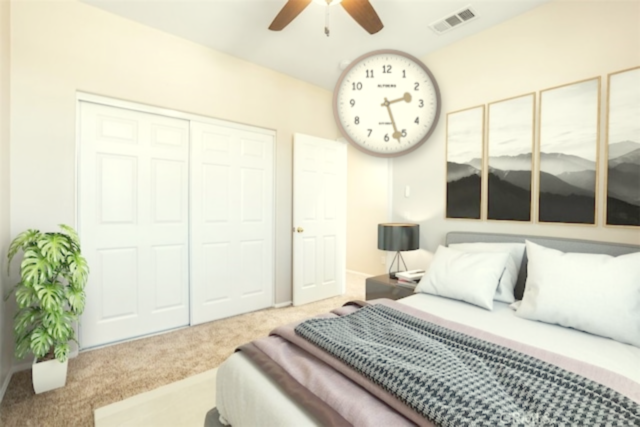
2:27
